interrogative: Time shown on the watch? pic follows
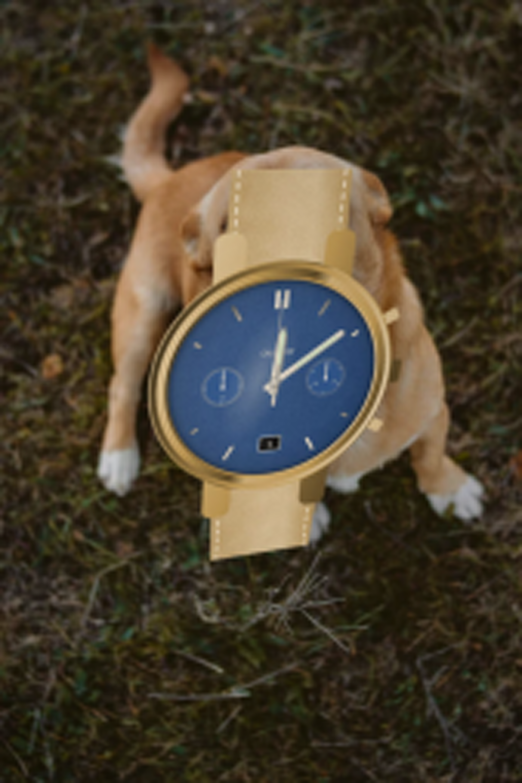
12:09
